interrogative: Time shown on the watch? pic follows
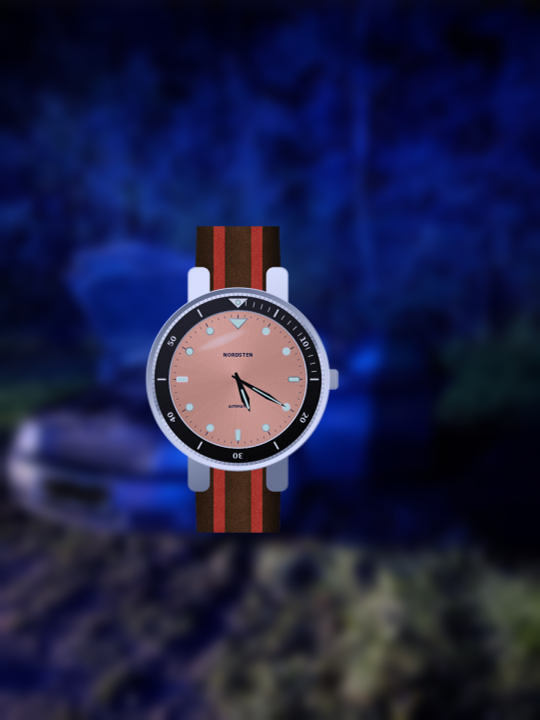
5:20
